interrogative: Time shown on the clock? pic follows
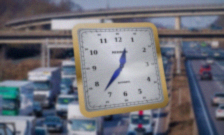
12:37
